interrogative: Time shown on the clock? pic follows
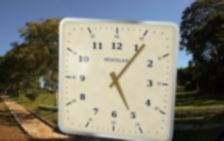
5:06
